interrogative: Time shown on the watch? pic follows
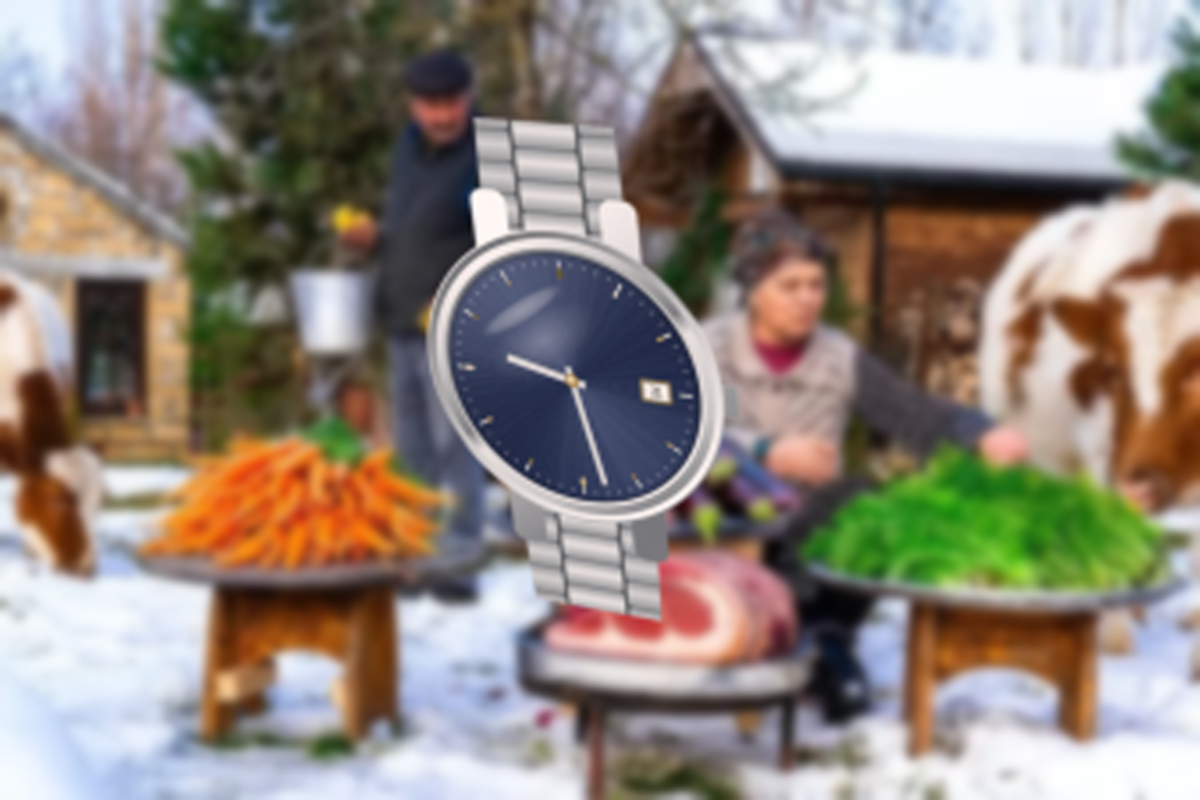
9:28
